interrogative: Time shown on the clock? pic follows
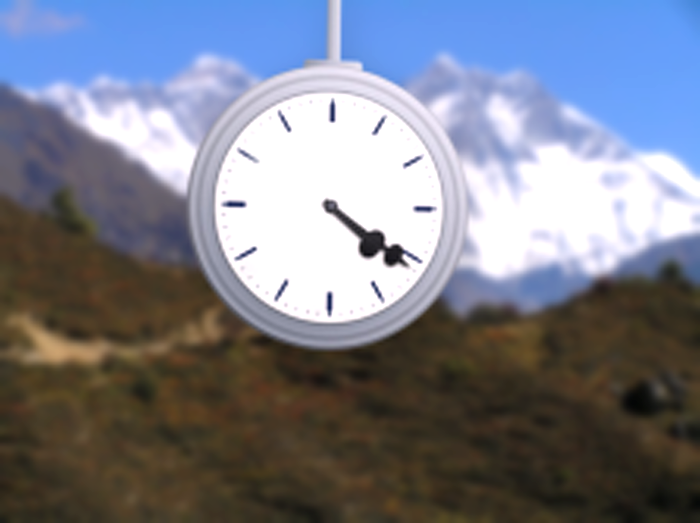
4:21
